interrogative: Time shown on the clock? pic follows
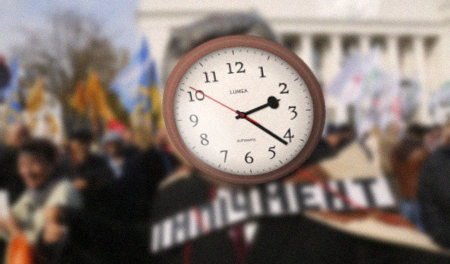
2:21:51
